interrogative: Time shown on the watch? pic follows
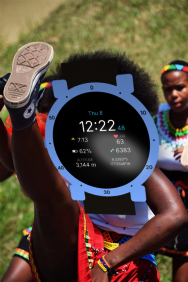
12:22
